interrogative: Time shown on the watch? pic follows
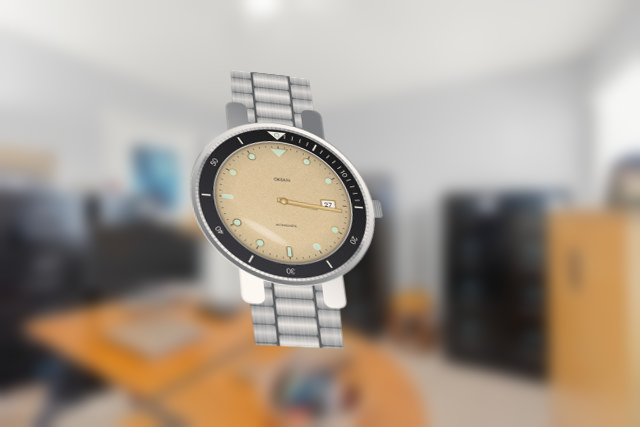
3:16
